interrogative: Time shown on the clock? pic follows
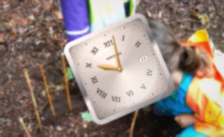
10:02
